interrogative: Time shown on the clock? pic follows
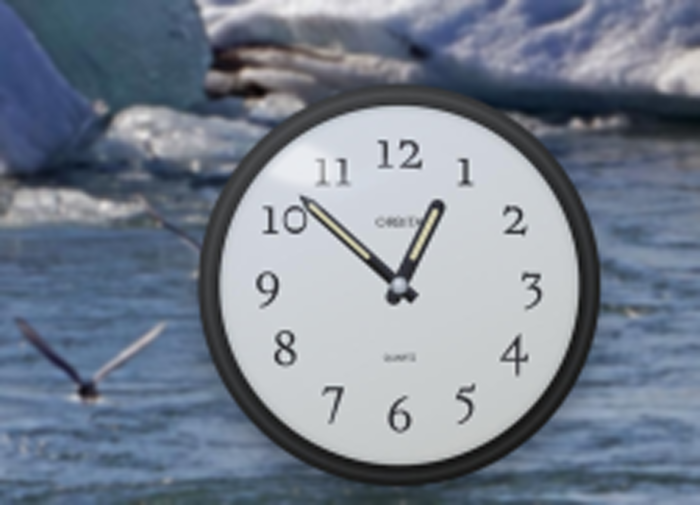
12:52
